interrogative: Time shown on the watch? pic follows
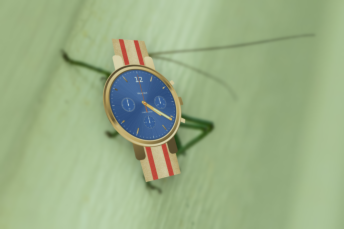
4:21
